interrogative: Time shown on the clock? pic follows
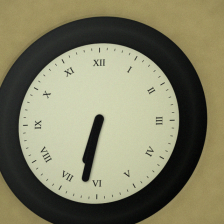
6:32
